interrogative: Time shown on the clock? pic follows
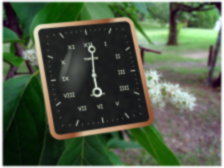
6:01
